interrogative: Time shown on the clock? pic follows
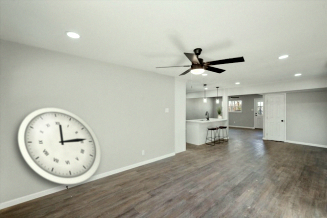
12:14
